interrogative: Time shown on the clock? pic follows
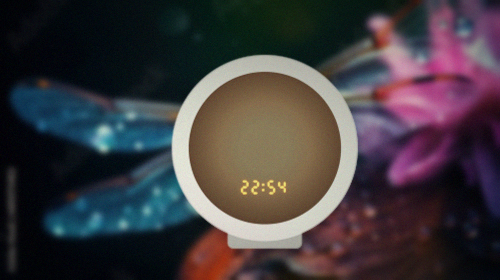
22:54
